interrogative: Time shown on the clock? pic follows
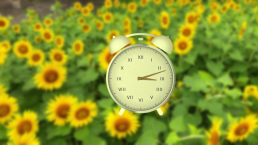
3:12
